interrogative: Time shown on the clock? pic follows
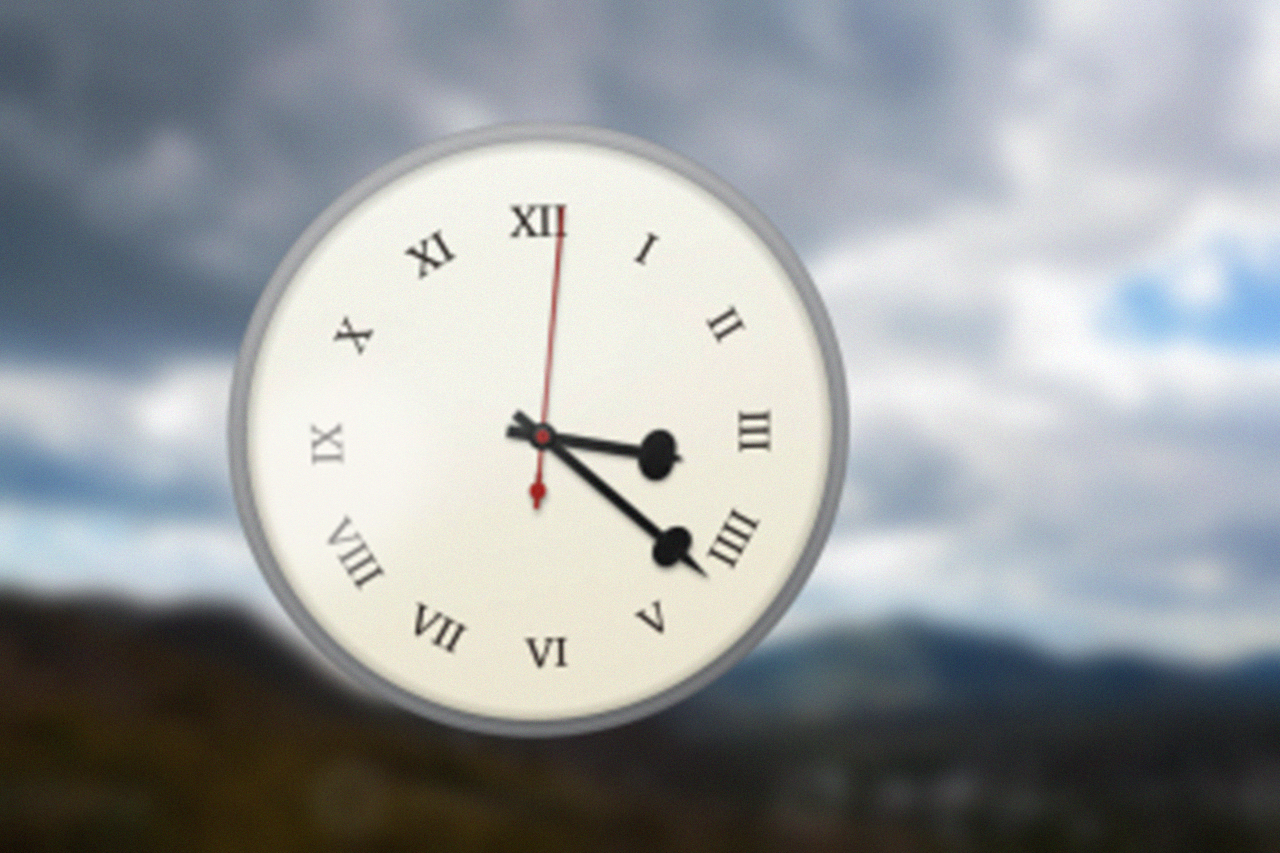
3:22:01
